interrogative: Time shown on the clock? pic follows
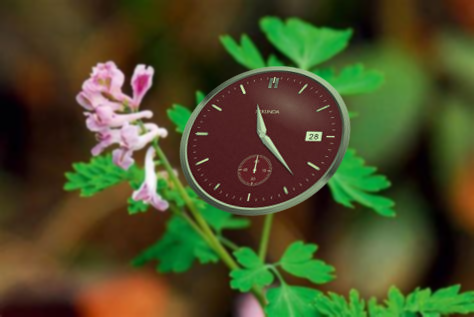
11:23
